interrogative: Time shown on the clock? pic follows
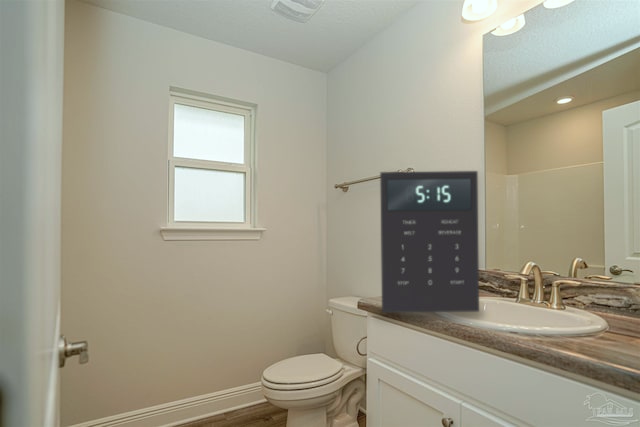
5:15
